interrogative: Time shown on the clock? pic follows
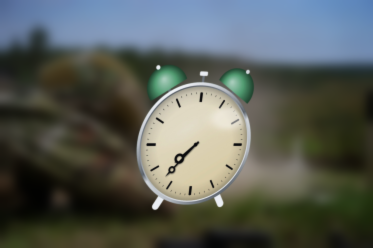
7:37
